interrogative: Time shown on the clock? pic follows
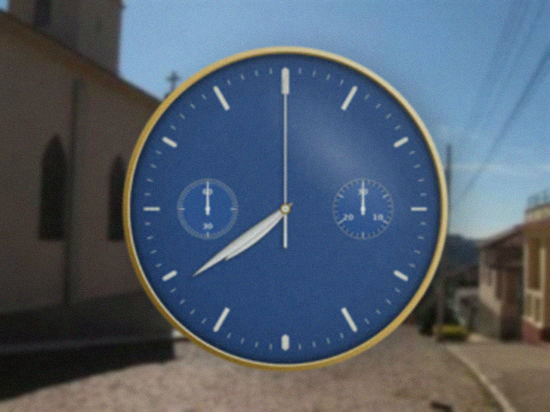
7:39
